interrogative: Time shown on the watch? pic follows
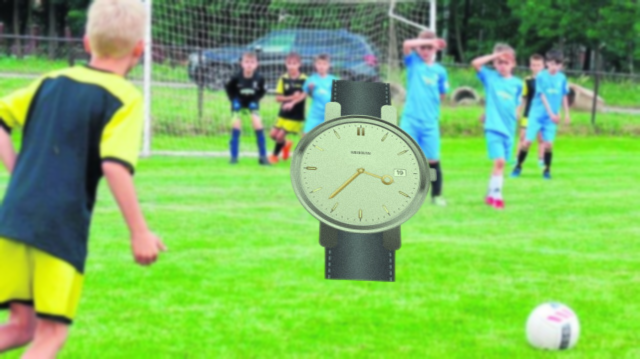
3:37
